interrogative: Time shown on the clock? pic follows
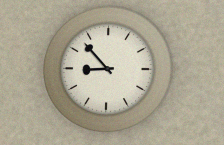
8:53
